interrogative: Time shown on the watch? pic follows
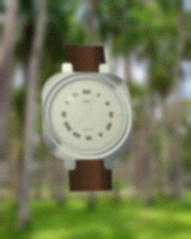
12:37
